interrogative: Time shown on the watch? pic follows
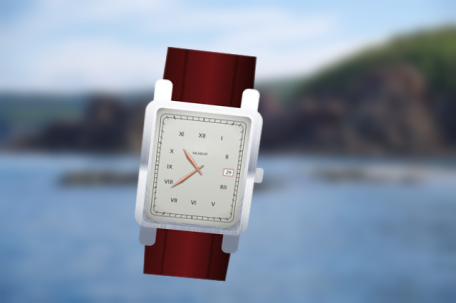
10:38
